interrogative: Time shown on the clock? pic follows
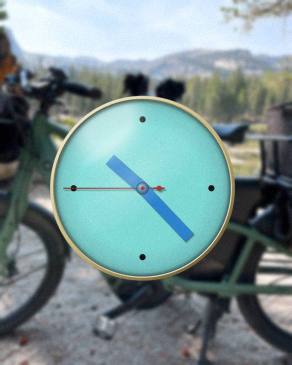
10:22:45
